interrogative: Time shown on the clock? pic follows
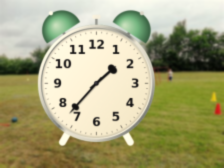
1:37
